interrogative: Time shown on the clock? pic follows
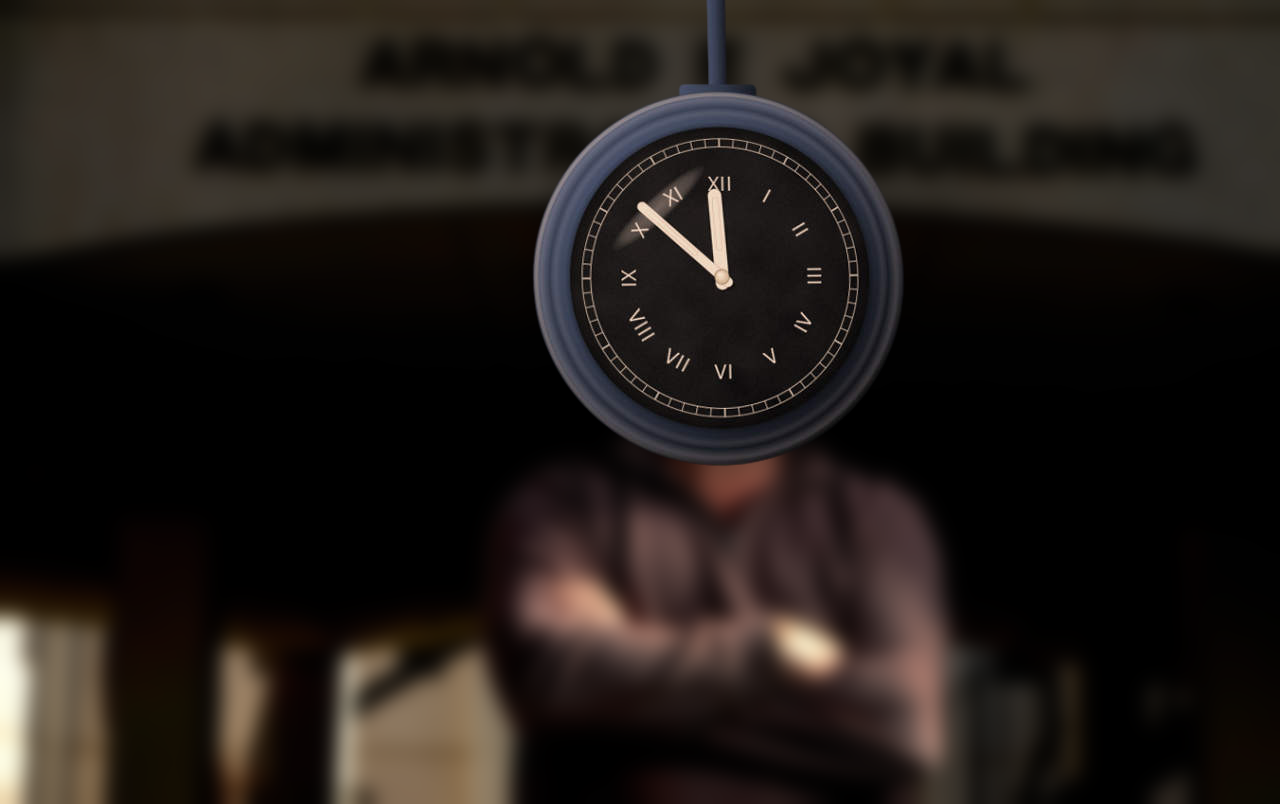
11:52
